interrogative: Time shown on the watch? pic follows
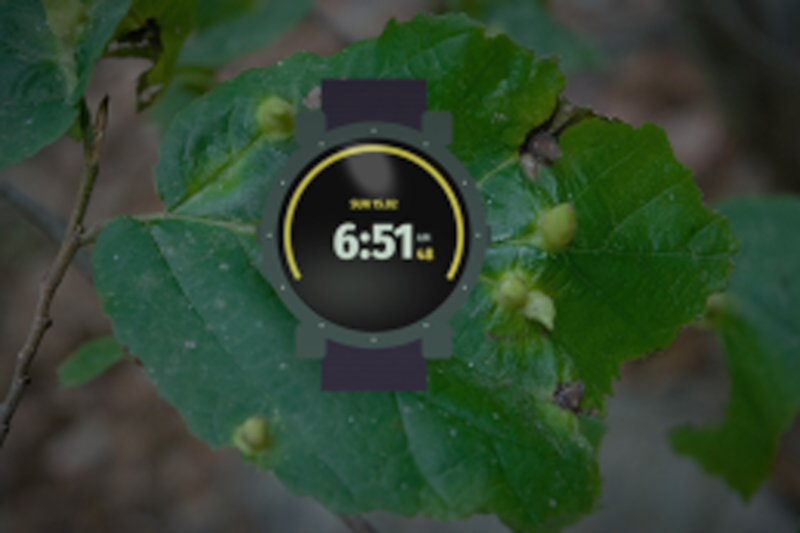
6:51
